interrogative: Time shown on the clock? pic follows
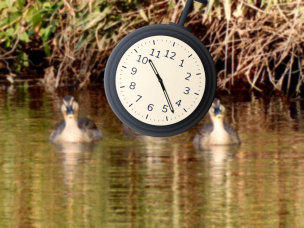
10:23
